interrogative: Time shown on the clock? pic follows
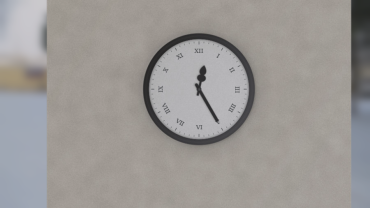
12:25
